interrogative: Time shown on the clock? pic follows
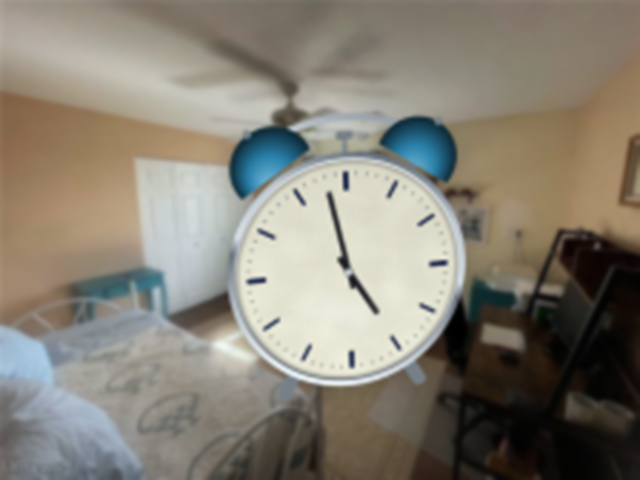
4:58
